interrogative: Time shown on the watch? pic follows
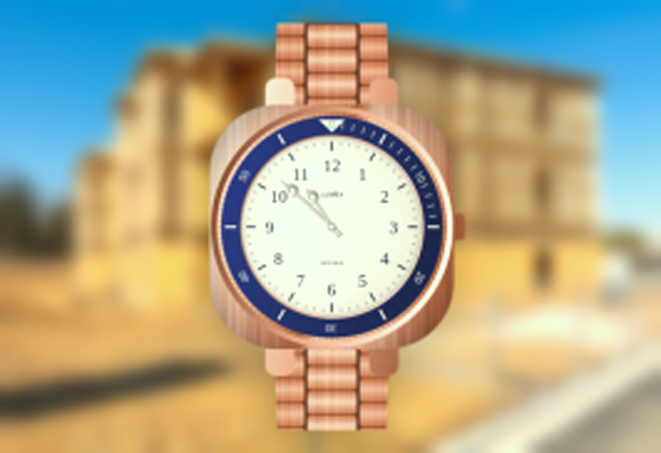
10:52
